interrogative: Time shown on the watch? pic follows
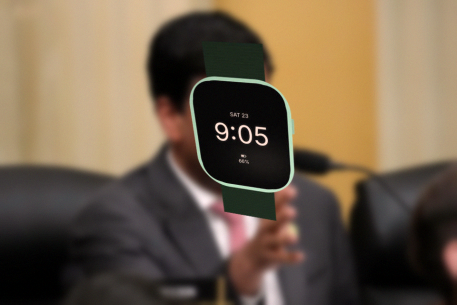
9:05
